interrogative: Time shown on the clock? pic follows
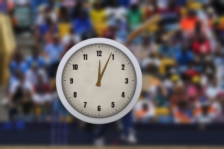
12:04
